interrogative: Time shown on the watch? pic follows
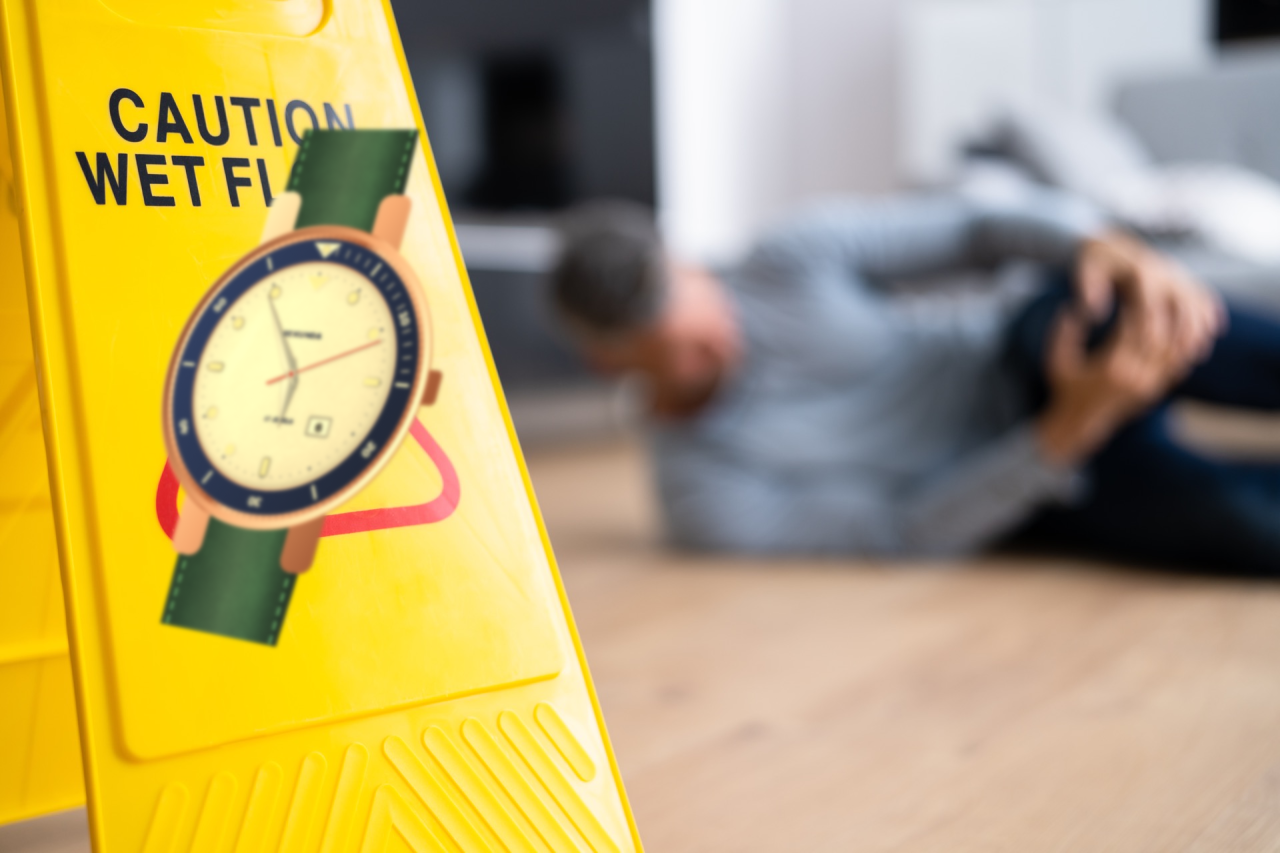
5:54:11
